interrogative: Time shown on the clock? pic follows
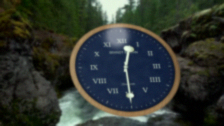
12:30
